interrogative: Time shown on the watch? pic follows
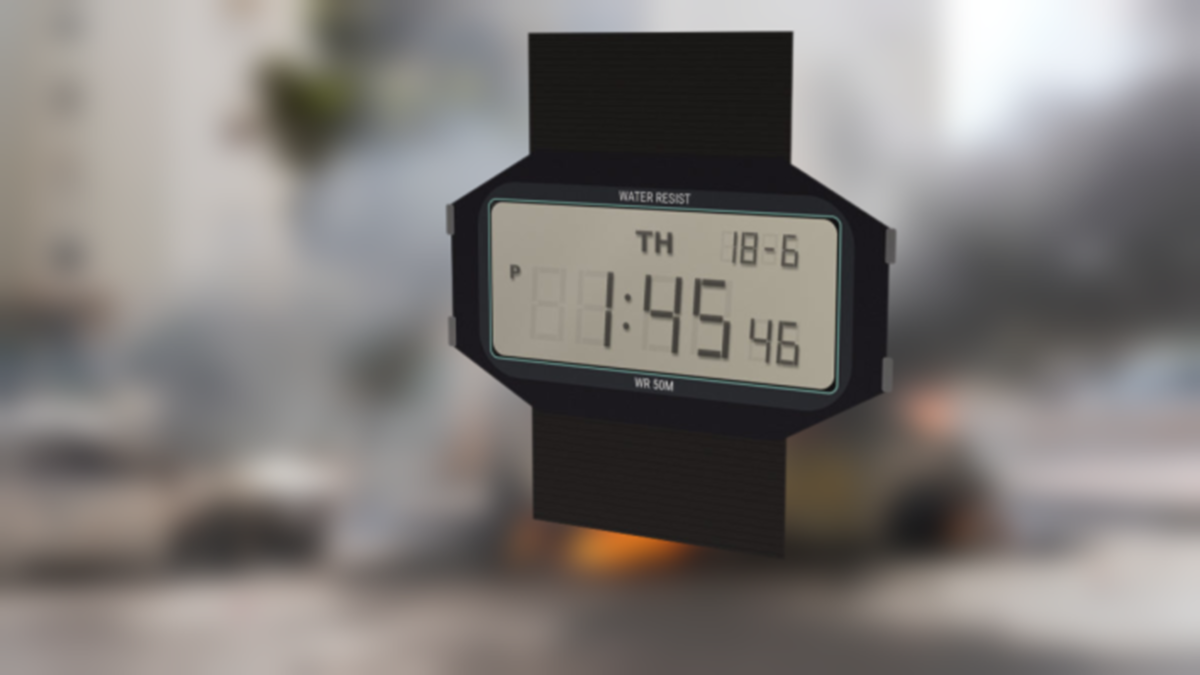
1:45:46
